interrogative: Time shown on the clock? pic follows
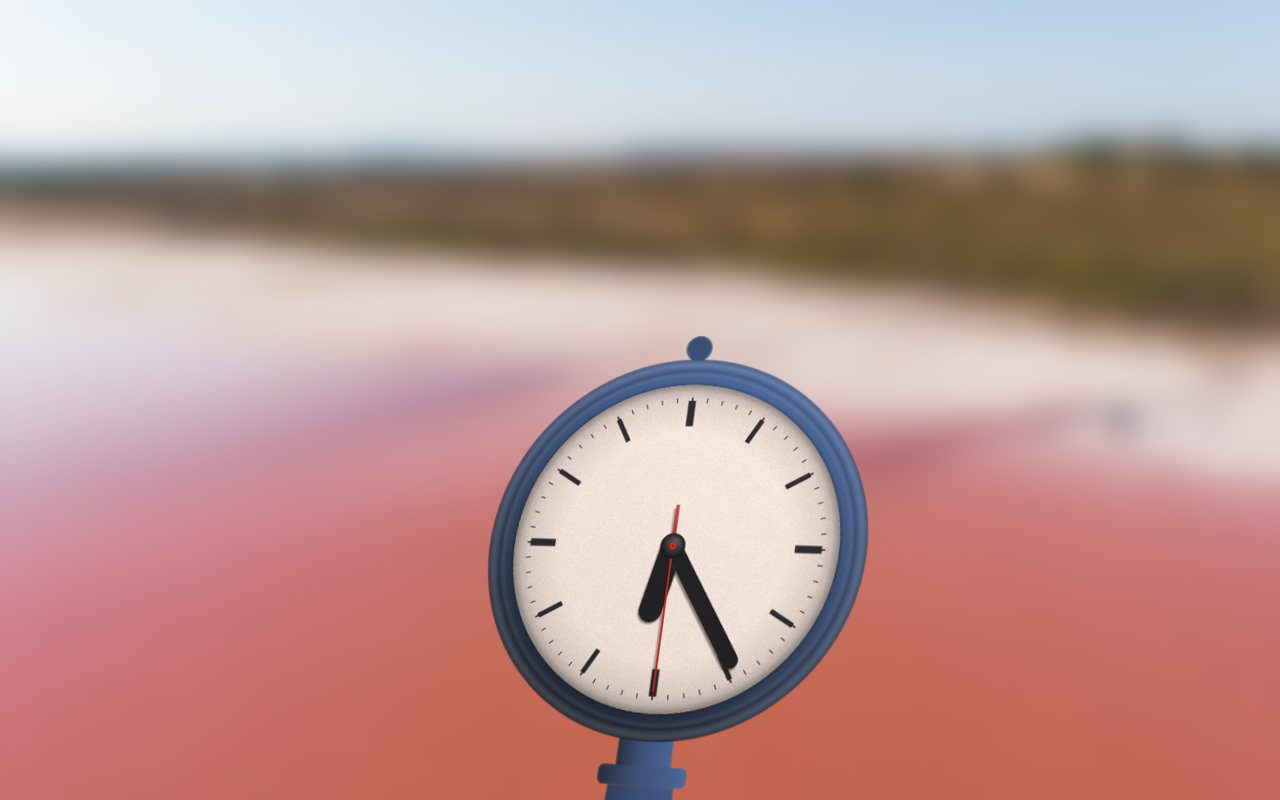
6:24:30
